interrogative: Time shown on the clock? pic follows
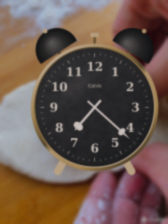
7:22
